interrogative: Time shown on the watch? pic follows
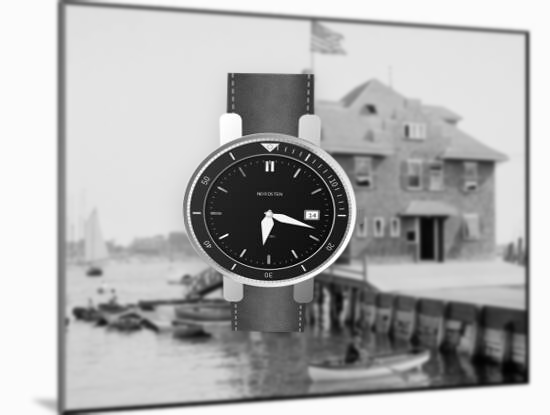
6:18
